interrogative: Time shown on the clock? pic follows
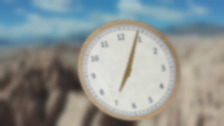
7:04
